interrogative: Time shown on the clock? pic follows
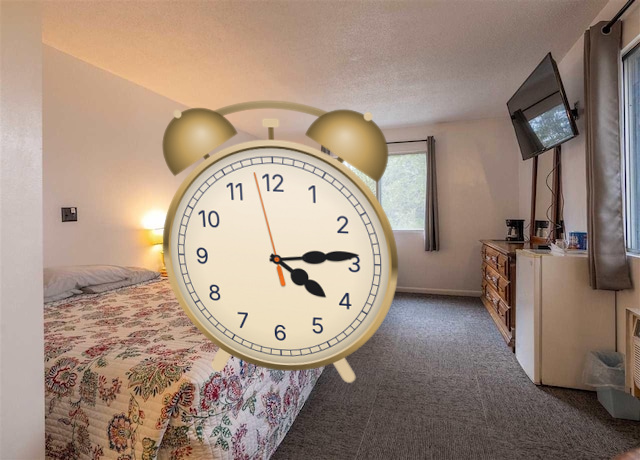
4:13:58
